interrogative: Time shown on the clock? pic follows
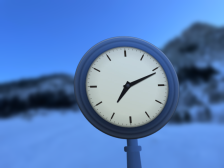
7:11
